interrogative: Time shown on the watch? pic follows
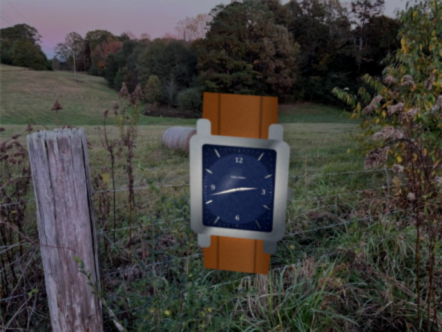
2:42
